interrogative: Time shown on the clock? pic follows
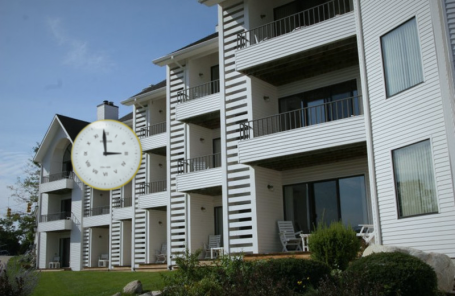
2:59
